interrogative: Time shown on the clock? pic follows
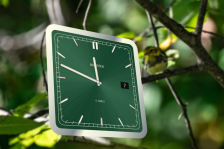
11:48
